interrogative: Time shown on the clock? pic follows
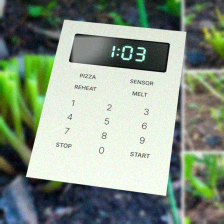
1:03
